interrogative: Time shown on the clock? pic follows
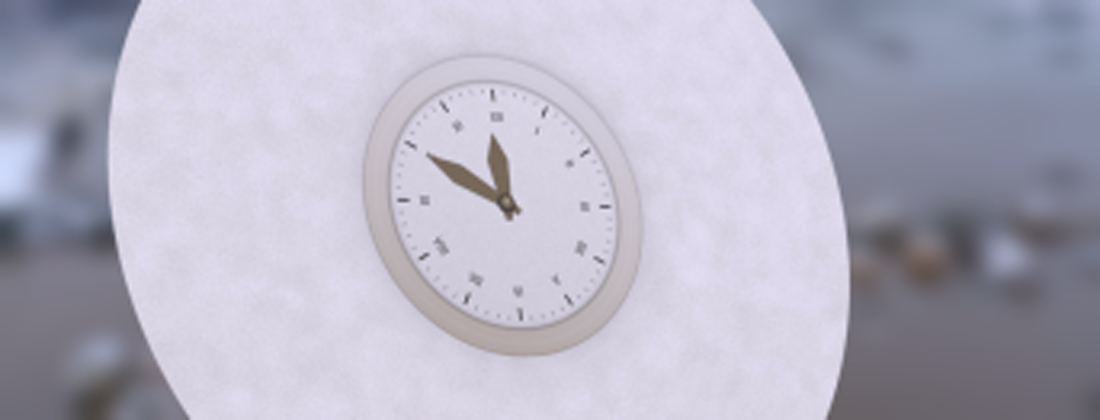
11:50
